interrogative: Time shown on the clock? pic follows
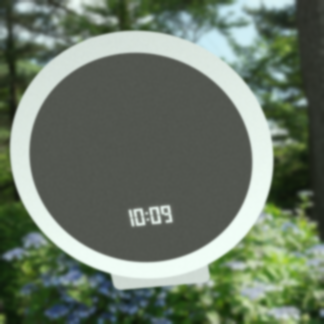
10:09
